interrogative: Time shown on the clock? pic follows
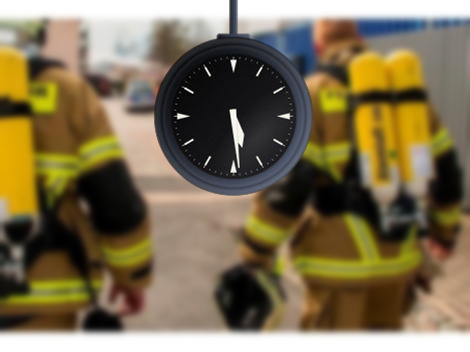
5:29
